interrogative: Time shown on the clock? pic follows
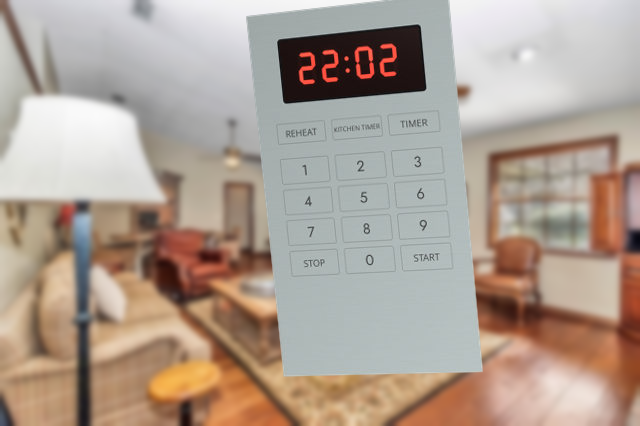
22:02
